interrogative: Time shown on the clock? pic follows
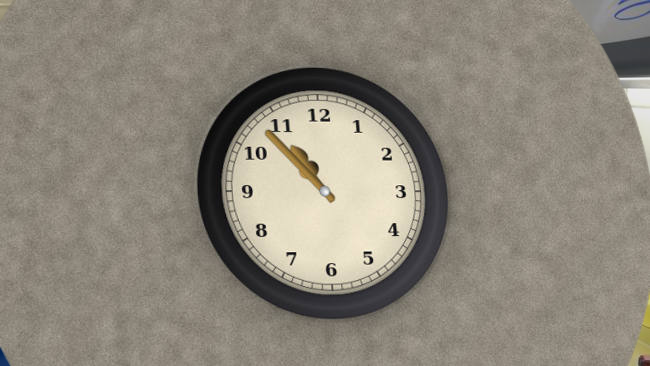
10:53
